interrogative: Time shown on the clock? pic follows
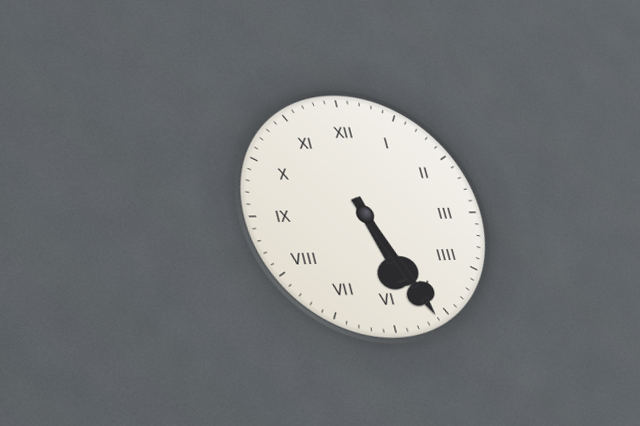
5:26
